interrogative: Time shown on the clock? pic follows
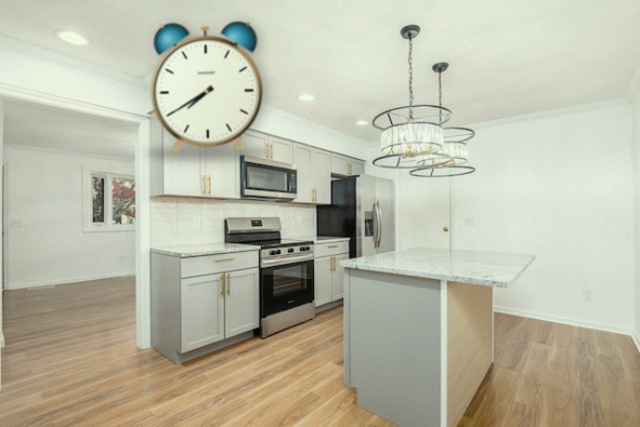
7:40
